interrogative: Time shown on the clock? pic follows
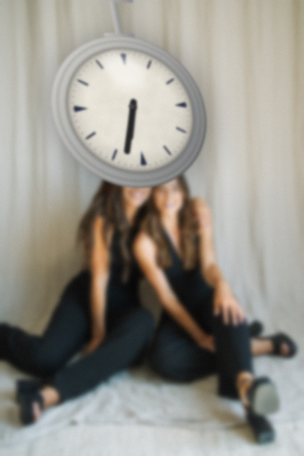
6:33
